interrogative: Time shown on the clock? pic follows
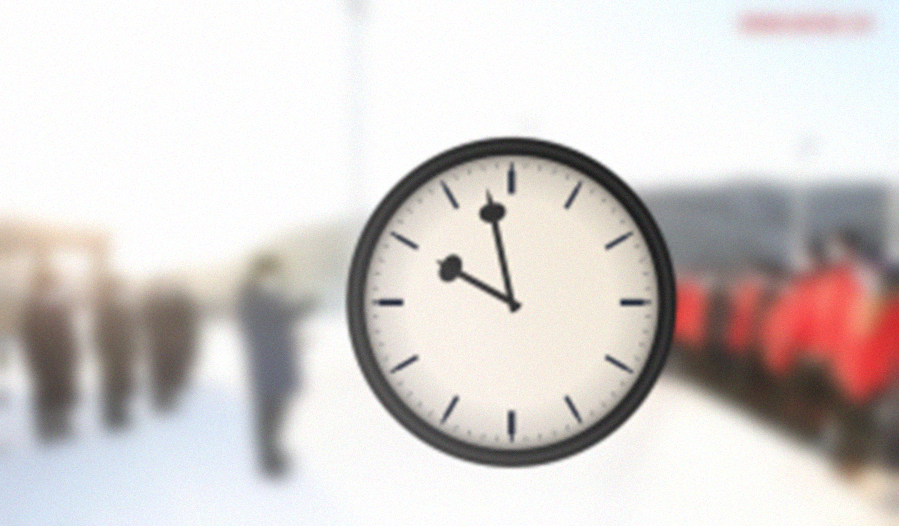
9:58
